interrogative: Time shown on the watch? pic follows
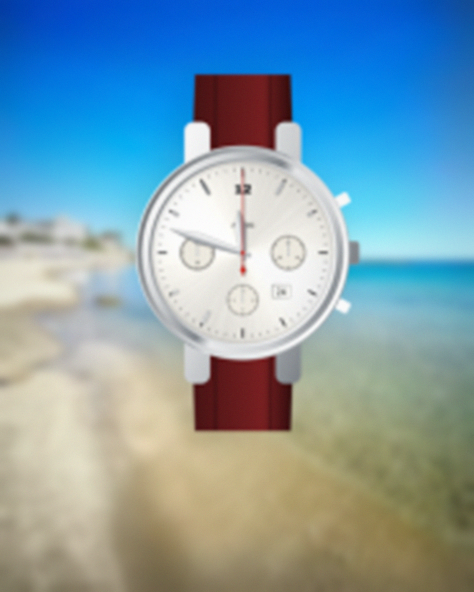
11:48
